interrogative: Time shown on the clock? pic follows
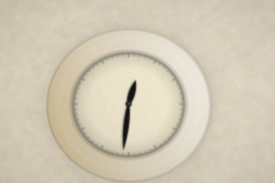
12:31
